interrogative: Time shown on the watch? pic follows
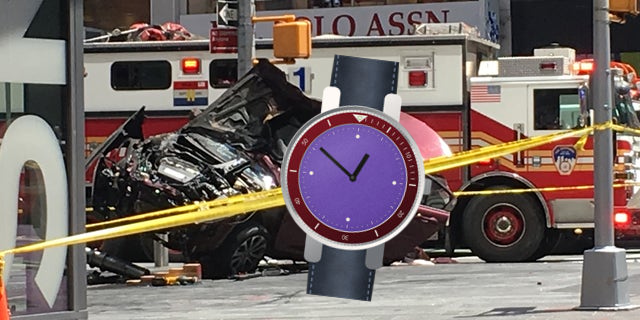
12:51
